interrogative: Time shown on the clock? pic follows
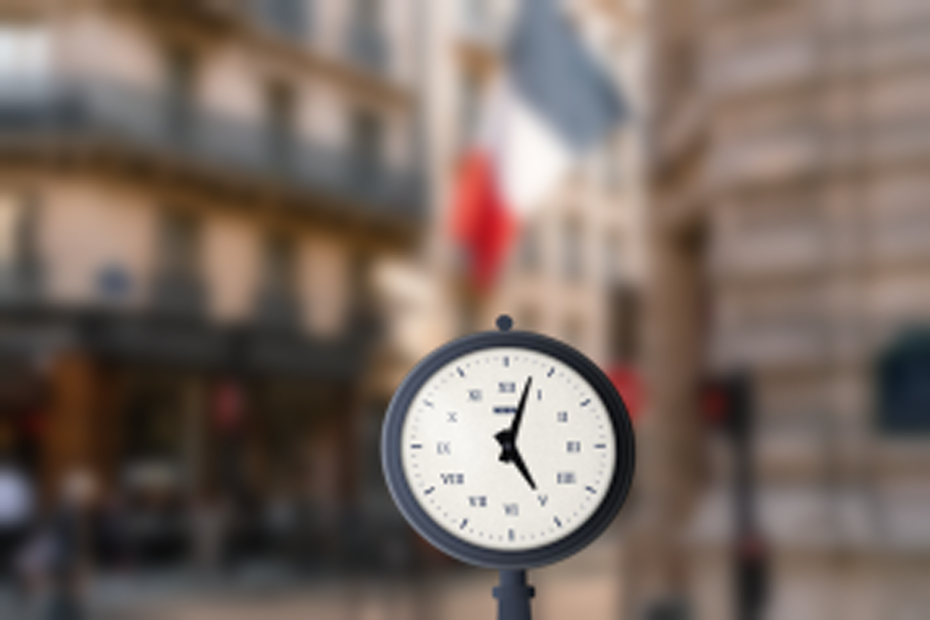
5:03
